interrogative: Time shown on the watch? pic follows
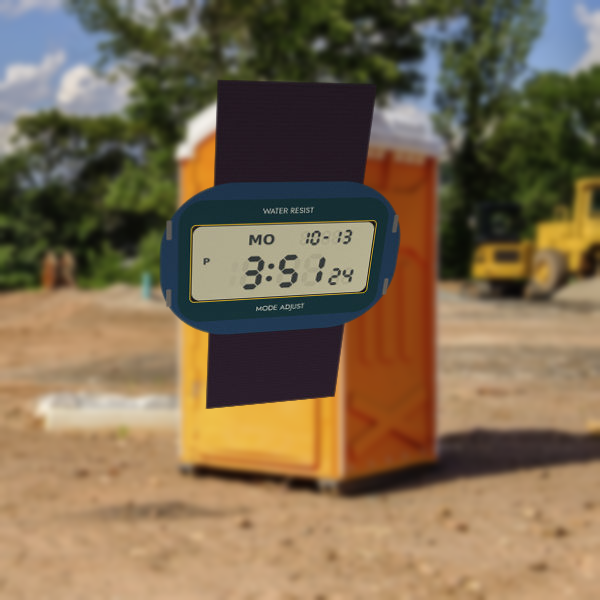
3:51:24
